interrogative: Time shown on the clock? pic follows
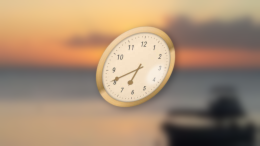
6:41
